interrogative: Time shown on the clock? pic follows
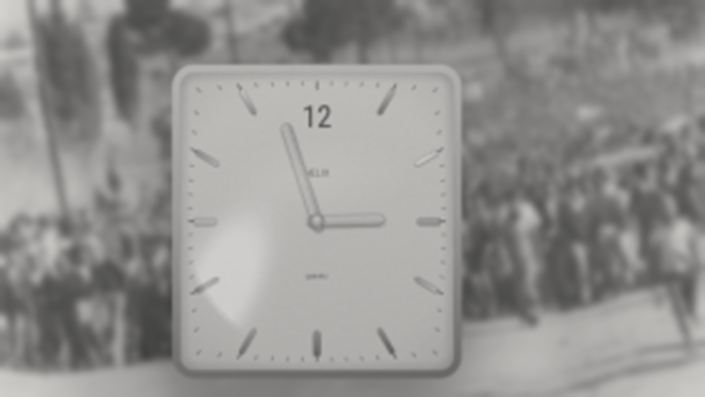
2:57
